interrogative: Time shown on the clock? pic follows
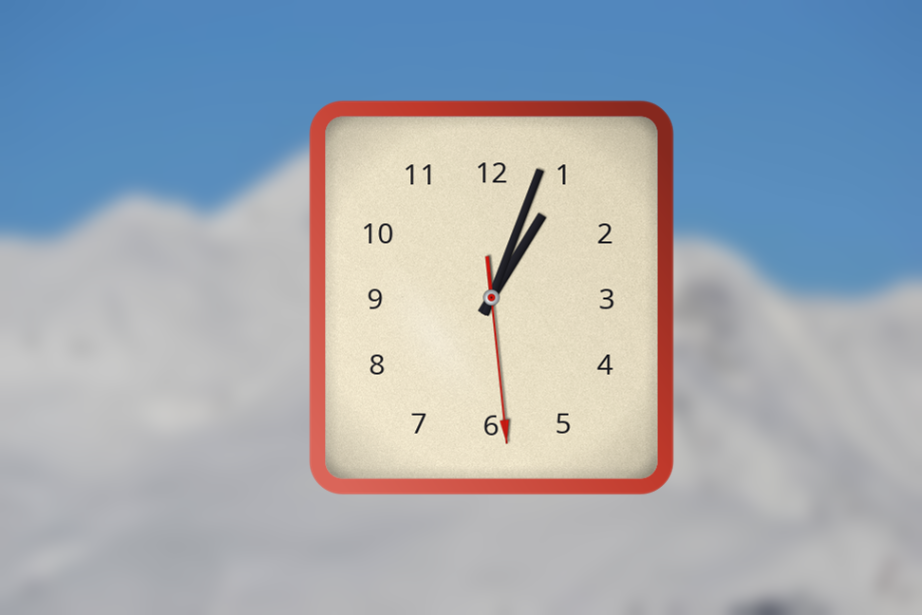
1:03:29
